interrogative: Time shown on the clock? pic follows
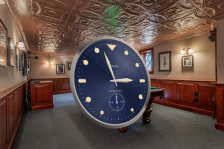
2:57
